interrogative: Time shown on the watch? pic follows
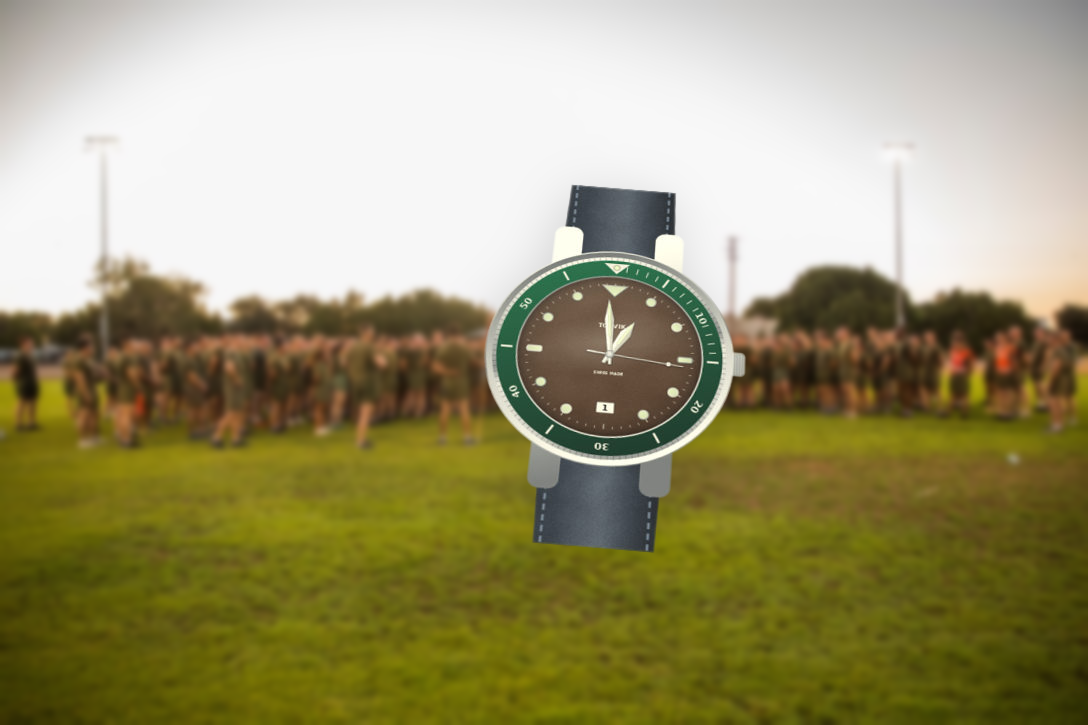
12:59:16
